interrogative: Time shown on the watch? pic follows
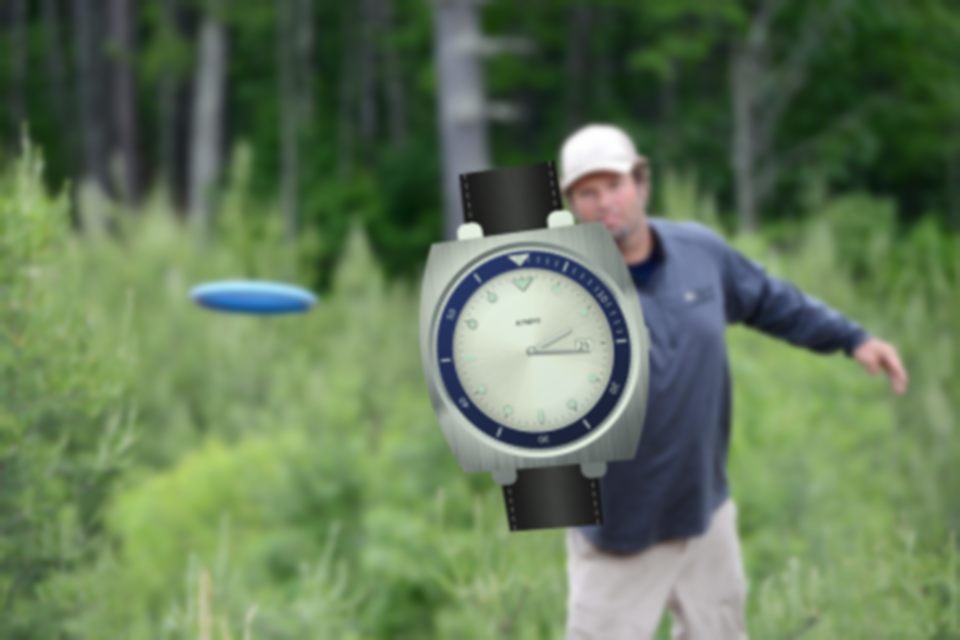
2:16
